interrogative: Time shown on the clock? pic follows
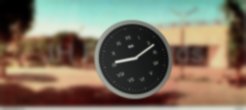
9:12
